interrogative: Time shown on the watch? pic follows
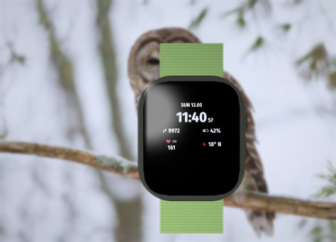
11:40
